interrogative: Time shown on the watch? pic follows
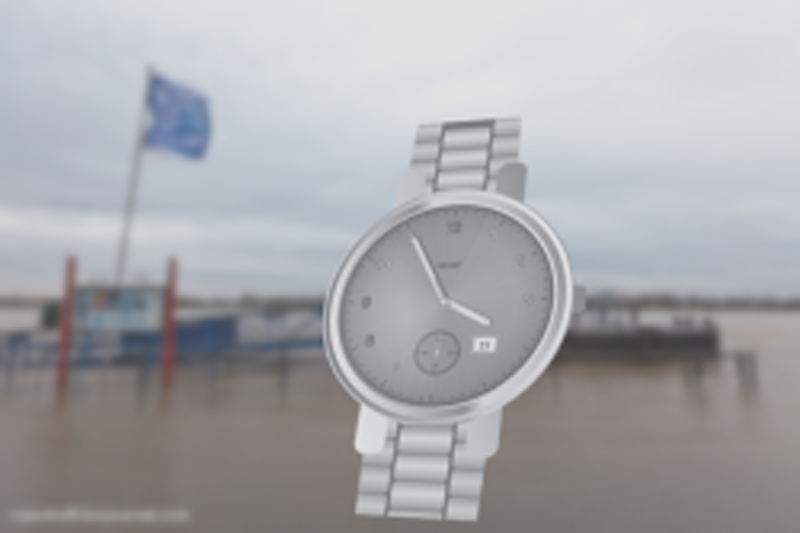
3:55
